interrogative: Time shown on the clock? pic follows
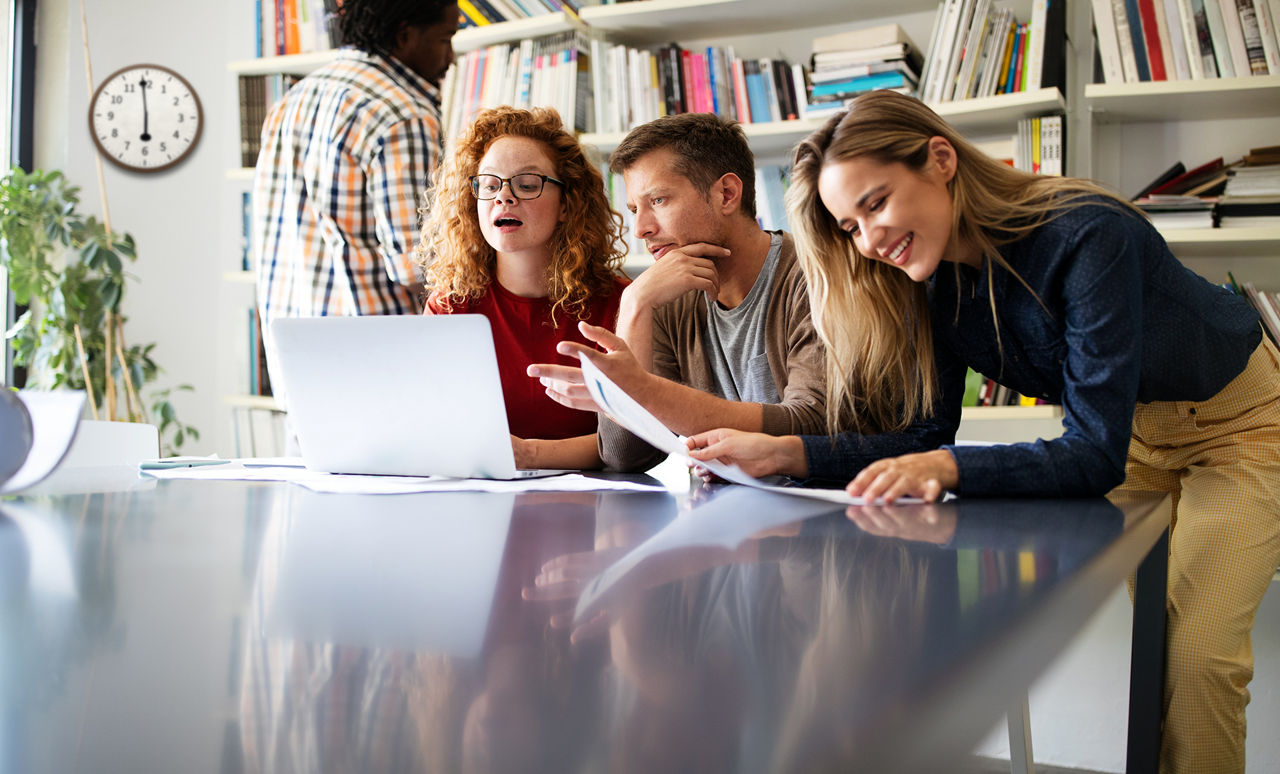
5:59
